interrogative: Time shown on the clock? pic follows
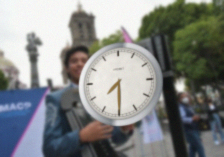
7:30
